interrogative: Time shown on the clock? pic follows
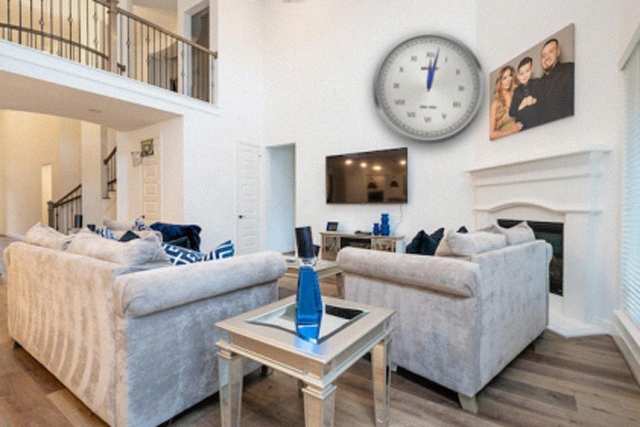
12:02
